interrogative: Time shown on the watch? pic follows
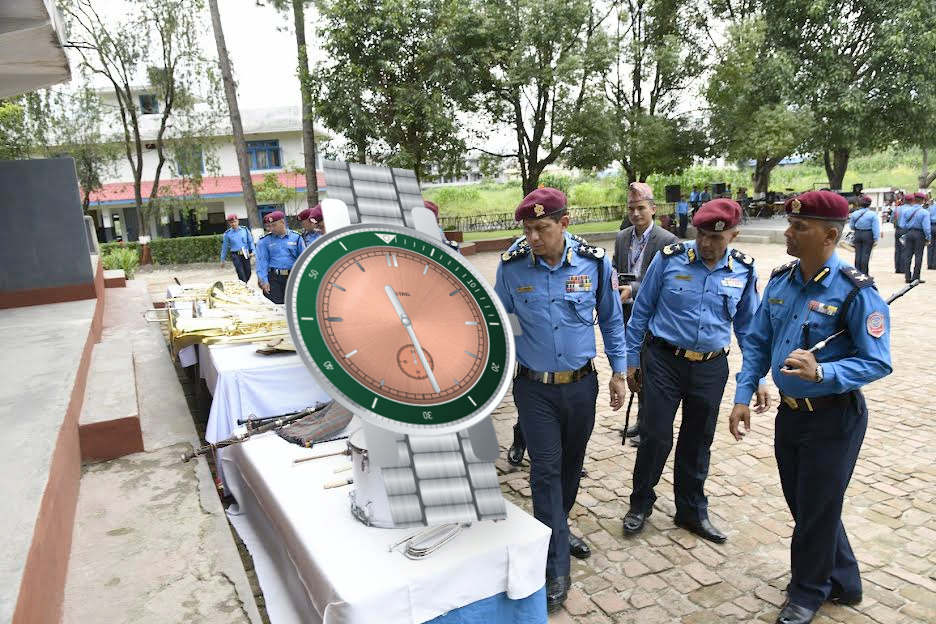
11:28
